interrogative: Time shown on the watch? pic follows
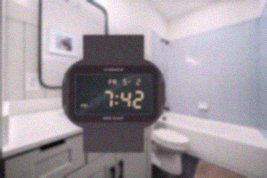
7:42
